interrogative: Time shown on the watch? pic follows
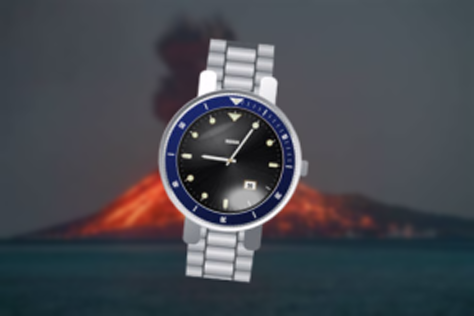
9:05
